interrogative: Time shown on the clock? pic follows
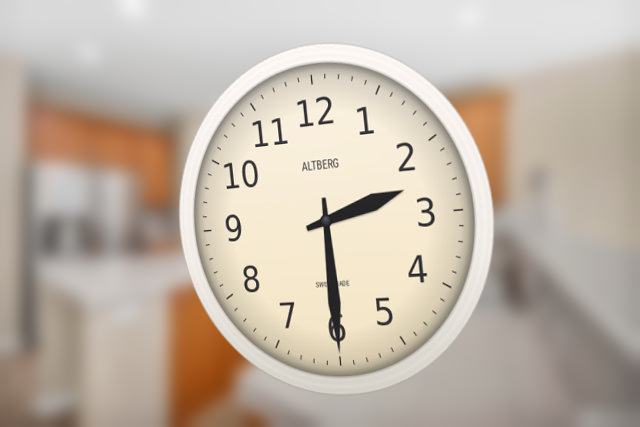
2:30
